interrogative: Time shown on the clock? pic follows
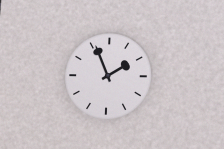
1:56
